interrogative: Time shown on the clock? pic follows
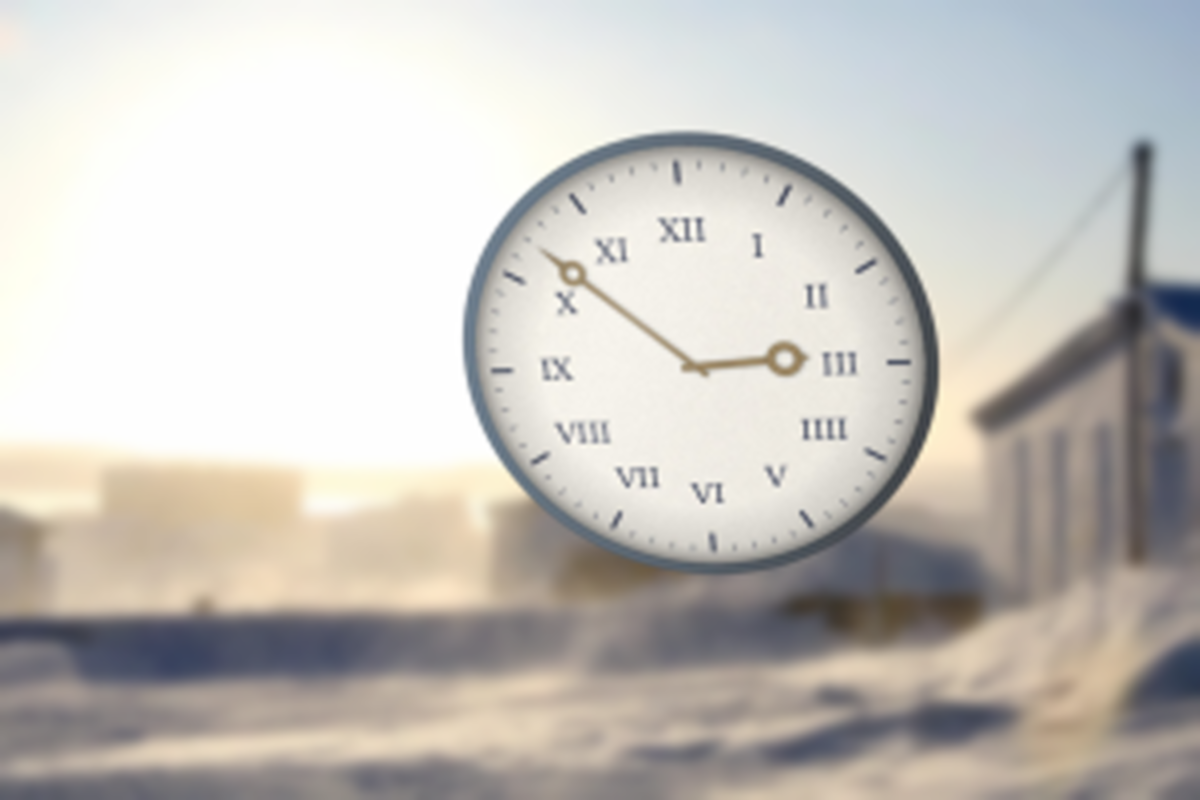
2:52
